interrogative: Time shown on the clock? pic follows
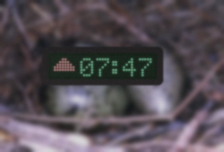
7:47
